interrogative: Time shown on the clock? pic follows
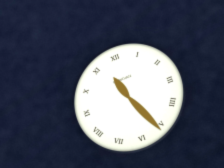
11:26
